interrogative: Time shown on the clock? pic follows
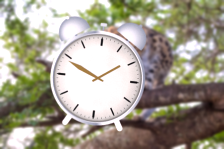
1:49
